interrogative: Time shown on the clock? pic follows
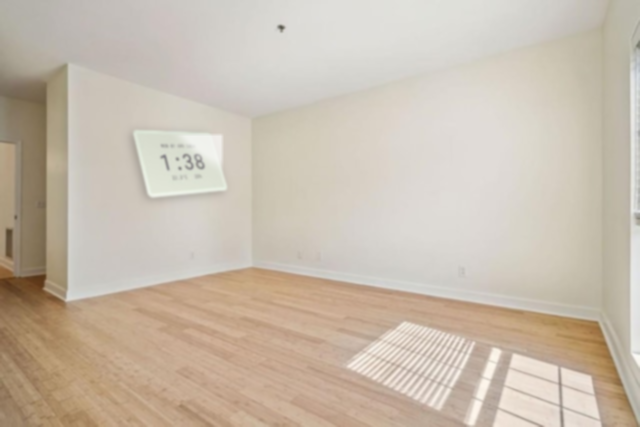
1:38
